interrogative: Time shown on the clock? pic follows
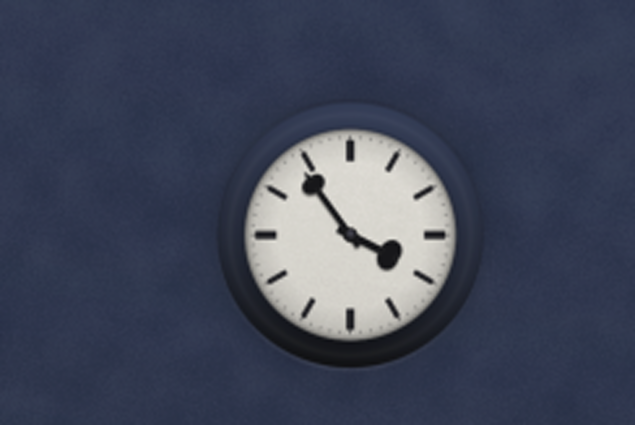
3:54
